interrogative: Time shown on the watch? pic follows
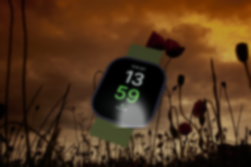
13:59
